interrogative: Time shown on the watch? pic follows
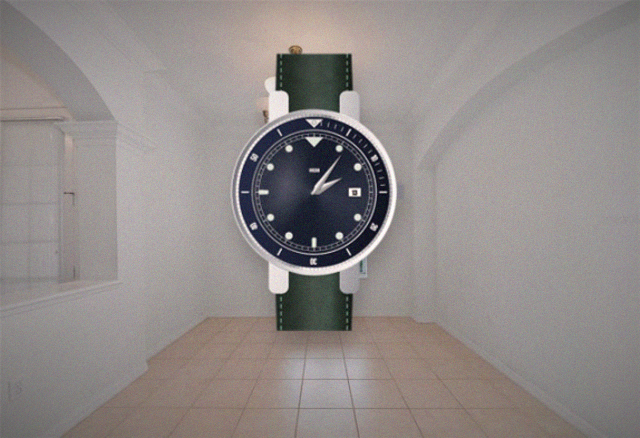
2:06
